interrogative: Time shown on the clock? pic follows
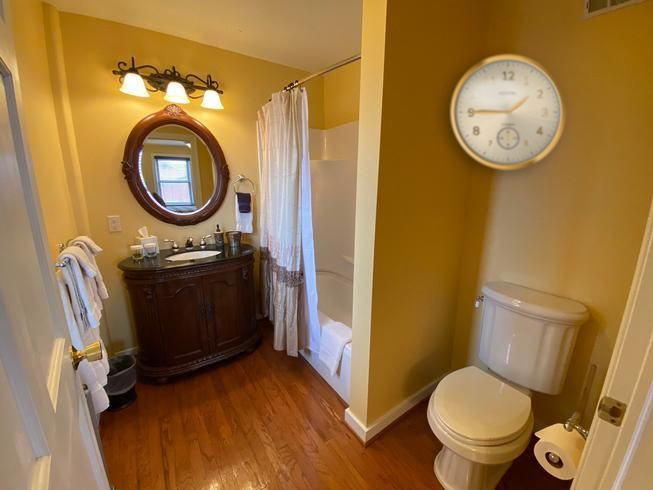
1:45
